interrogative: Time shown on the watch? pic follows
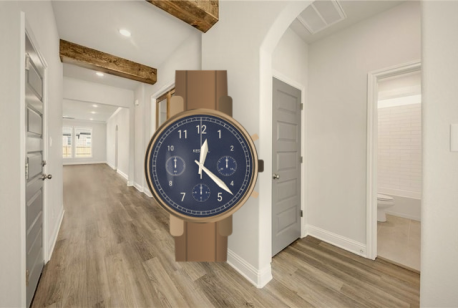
12:22
